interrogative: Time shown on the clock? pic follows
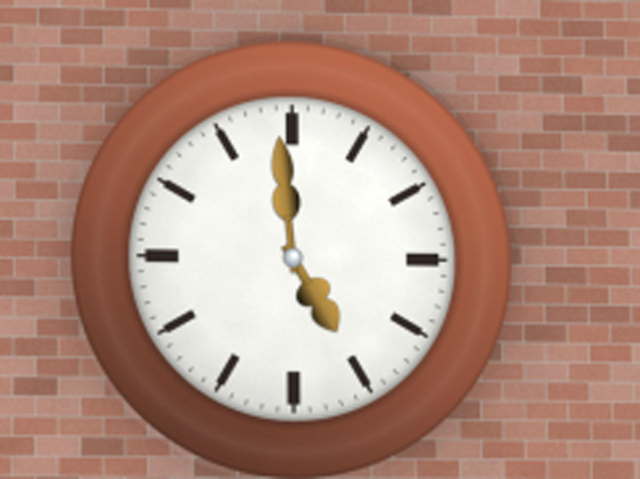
4:59
